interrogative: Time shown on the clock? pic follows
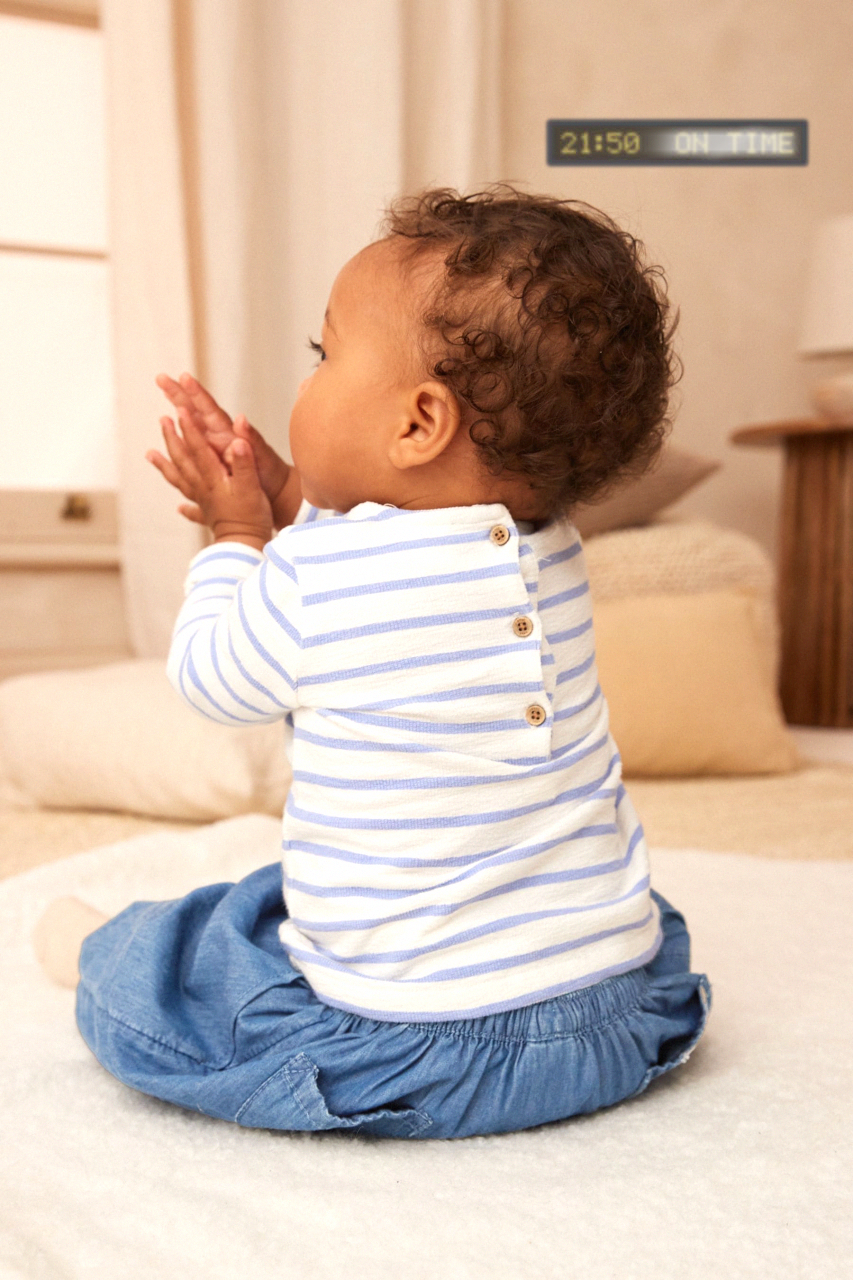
21:50
